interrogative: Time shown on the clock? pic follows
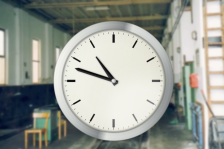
10:48
